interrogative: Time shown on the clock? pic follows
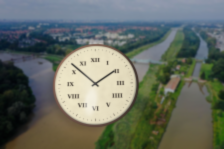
1:52
